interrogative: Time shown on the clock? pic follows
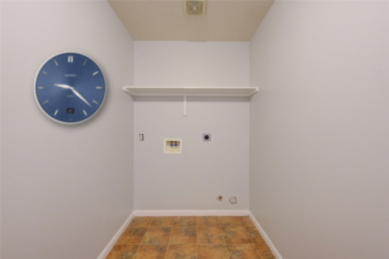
9:22
